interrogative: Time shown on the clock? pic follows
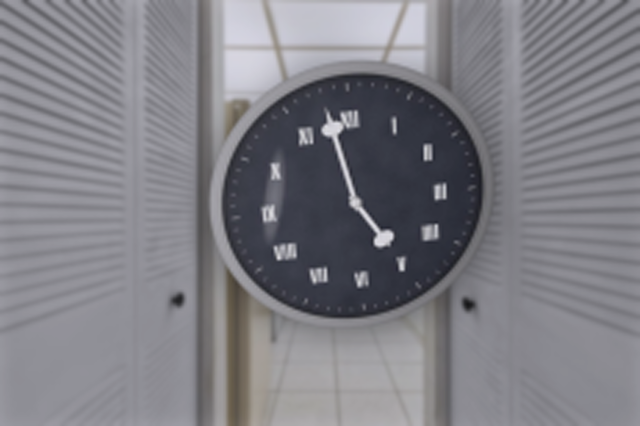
4:58
